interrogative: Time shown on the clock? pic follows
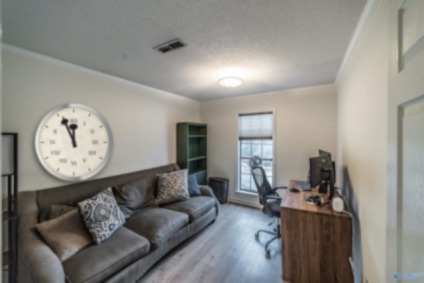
11:56
